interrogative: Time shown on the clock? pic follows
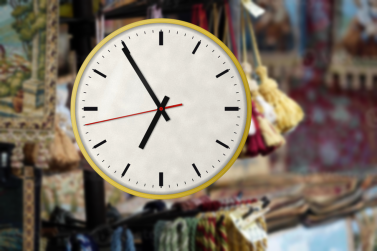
6:54:43
